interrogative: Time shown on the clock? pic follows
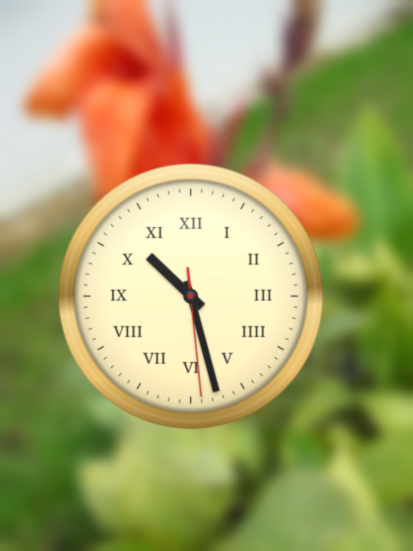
10:27:29
